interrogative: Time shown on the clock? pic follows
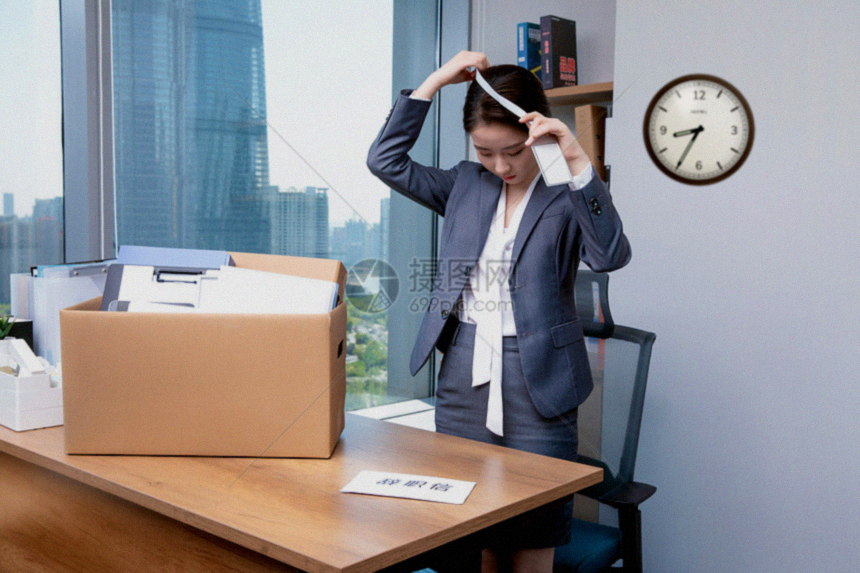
8:35
